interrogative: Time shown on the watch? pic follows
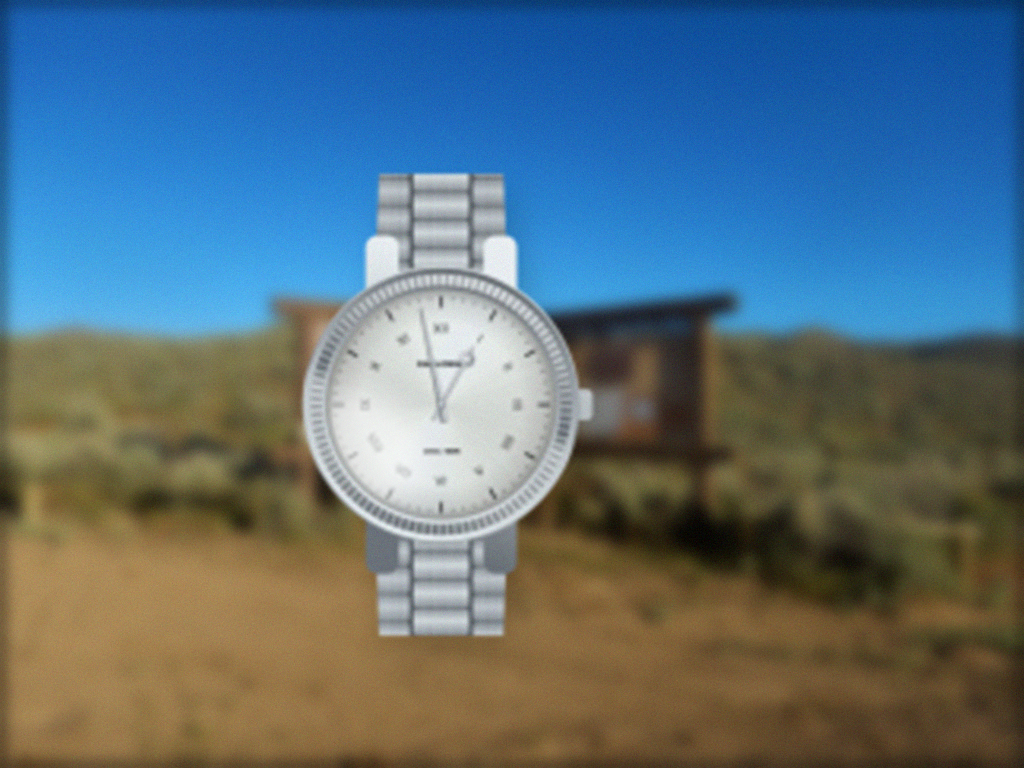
12:58
